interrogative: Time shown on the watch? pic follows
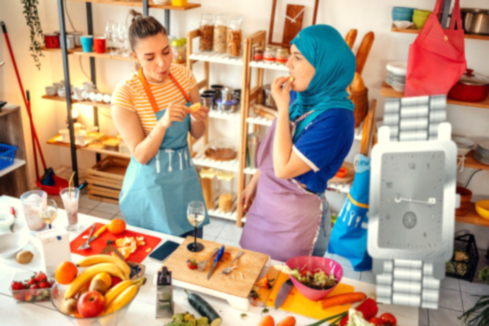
9:16
